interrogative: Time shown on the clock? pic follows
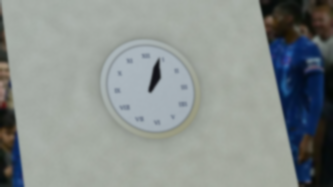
1:04
